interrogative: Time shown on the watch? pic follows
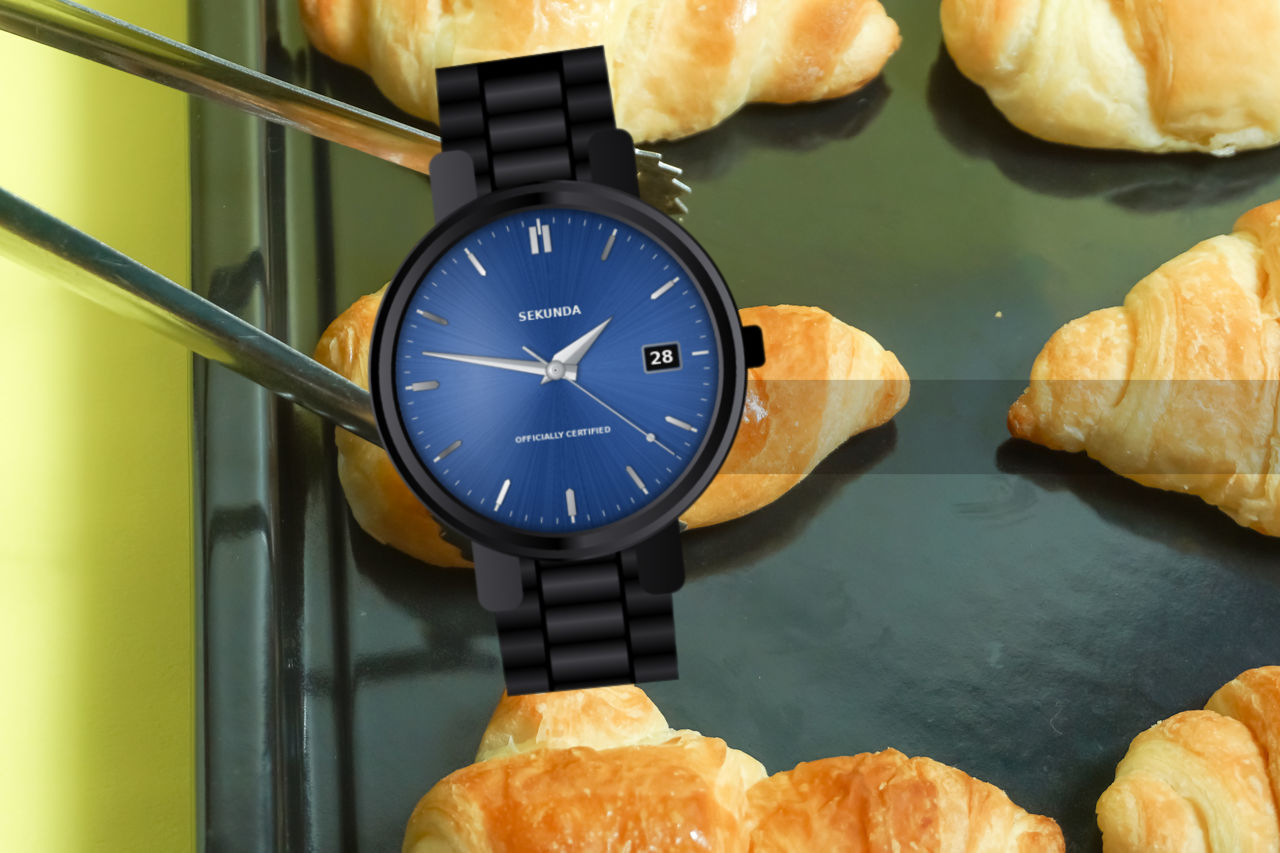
1:47:22
